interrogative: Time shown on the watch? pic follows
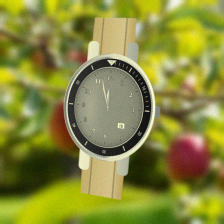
11:57
